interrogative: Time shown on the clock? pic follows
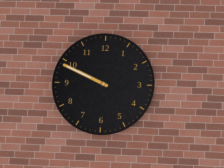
9:49
